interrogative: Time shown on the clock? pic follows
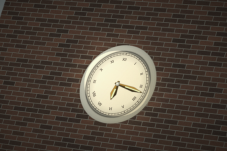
6:17
